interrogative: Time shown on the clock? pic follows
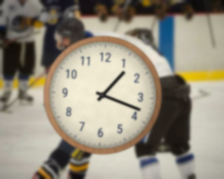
1:18
